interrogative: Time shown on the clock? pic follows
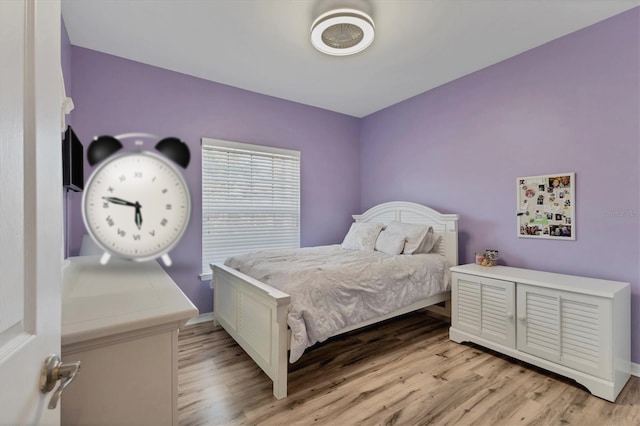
5:47
